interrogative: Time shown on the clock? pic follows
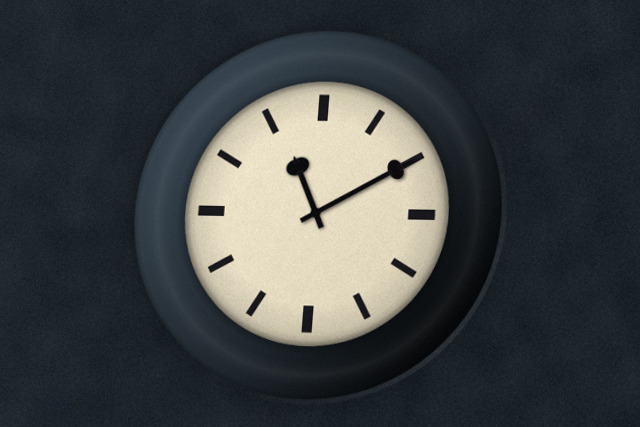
11:10
